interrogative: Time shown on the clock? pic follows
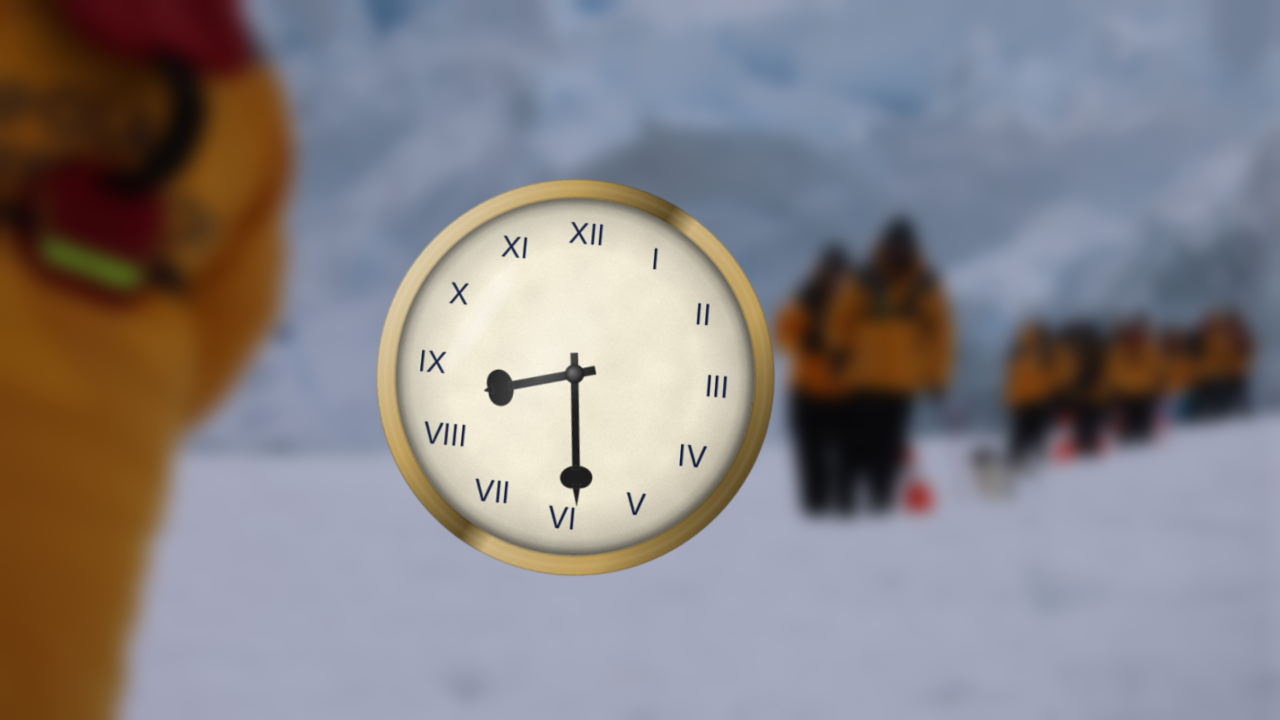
8:29
